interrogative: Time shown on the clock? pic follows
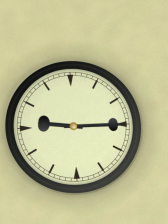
9:15
